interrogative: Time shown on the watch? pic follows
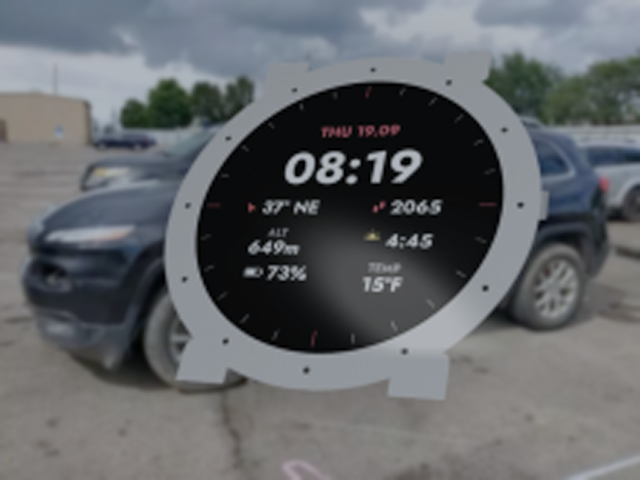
8:19
